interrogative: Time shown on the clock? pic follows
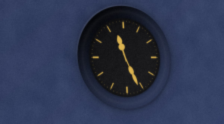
11:26
